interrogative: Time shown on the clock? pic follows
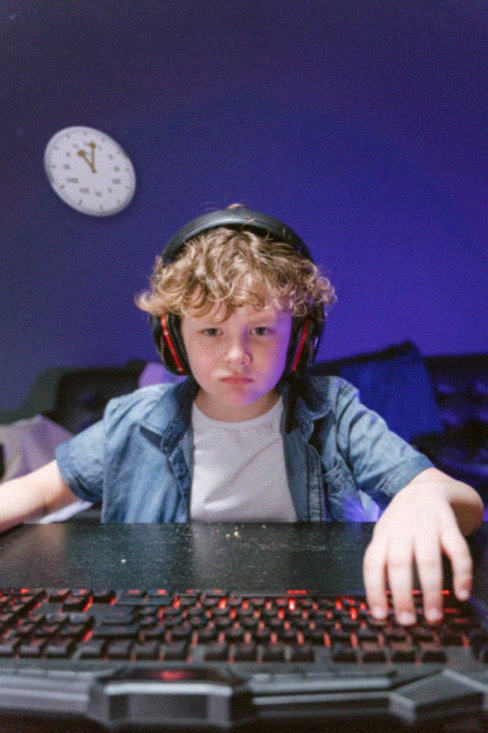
11:02
